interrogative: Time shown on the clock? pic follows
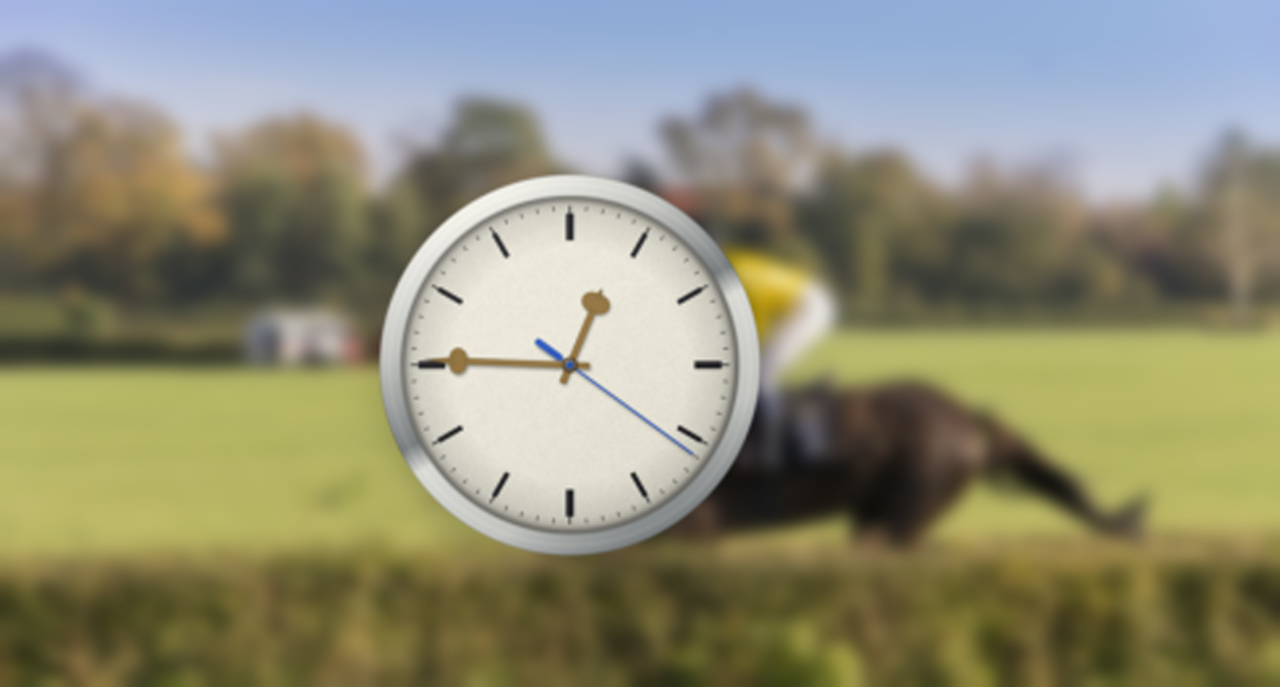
12:45:21
